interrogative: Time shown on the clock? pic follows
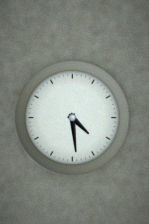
4:29
